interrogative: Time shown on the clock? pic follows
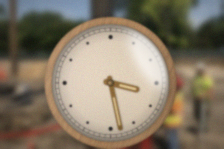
3:28
